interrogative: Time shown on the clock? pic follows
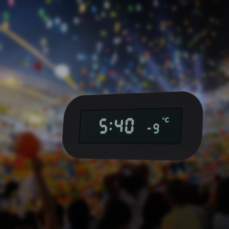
5:40
